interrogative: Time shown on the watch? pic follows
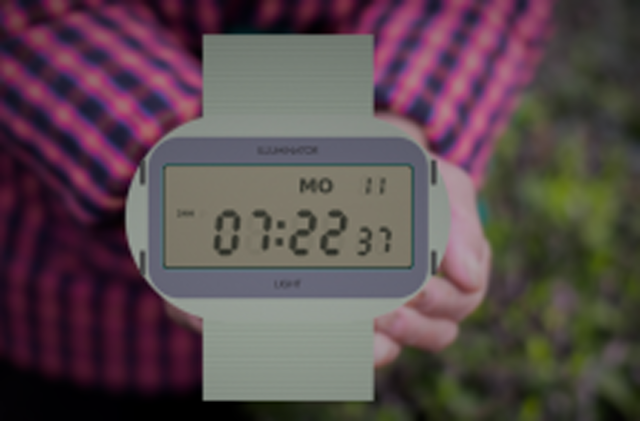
7:22:37
